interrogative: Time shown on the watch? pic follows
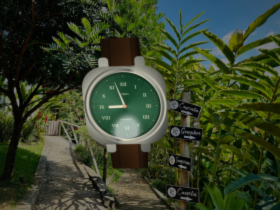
8:57
